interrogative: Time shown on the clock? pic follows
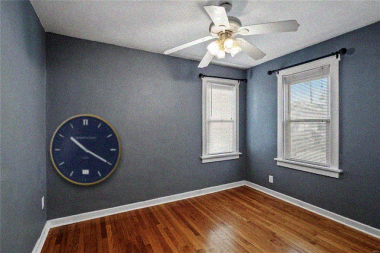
10:20
